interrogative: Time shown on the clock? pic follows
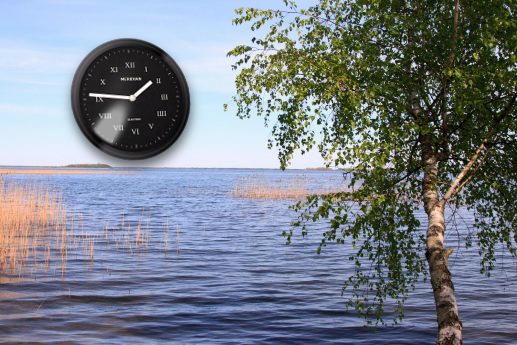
1:46
